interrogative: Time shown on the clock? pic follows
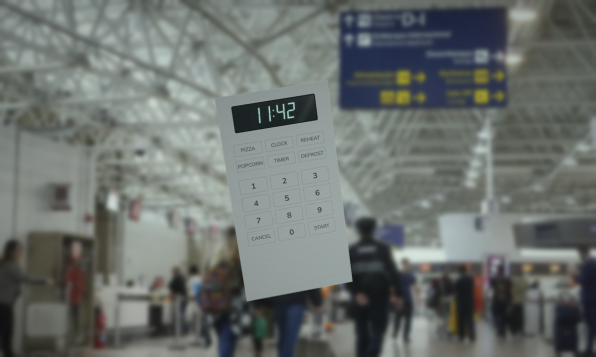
11:42
